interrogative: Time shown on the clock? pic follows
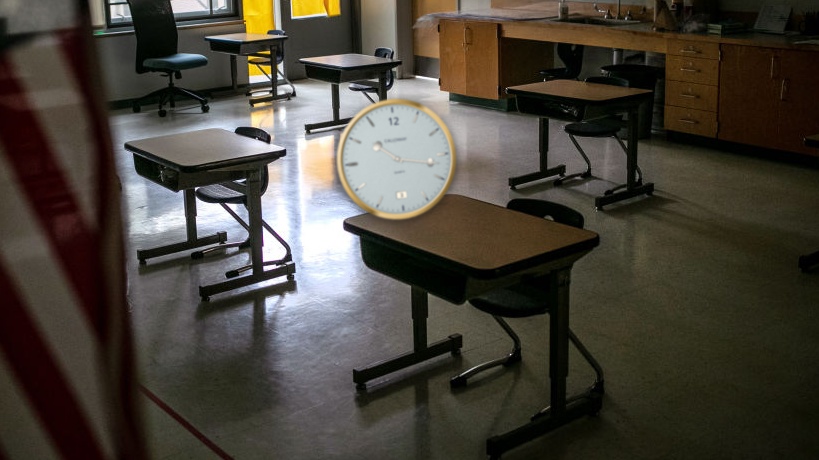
10:17
